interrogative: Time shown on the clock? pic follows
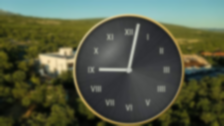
9:02
